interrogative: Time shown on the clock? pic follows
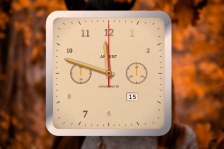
11:48
